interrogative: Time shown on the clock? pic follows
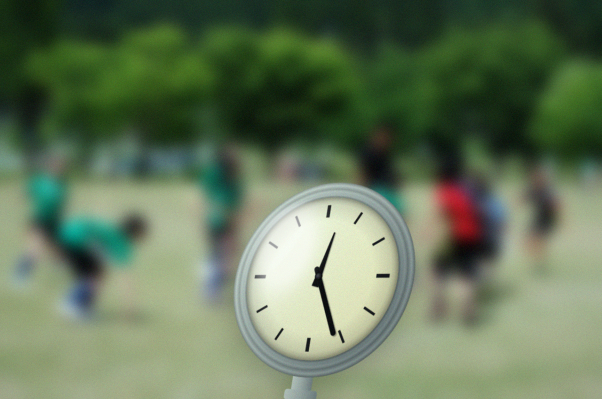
12:26
